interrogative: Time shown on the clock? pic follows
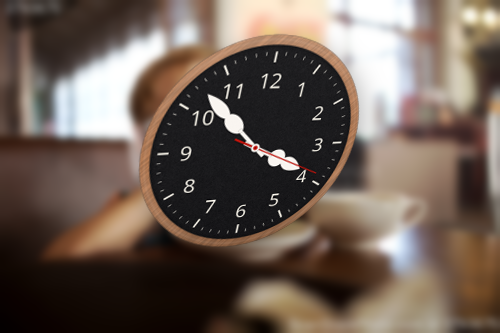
3:52:19
